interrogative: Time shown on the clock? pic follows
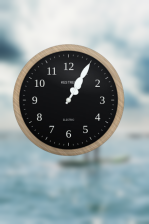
1:05
